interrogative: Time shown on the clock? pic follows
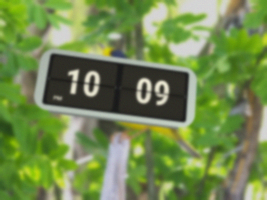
10:09
